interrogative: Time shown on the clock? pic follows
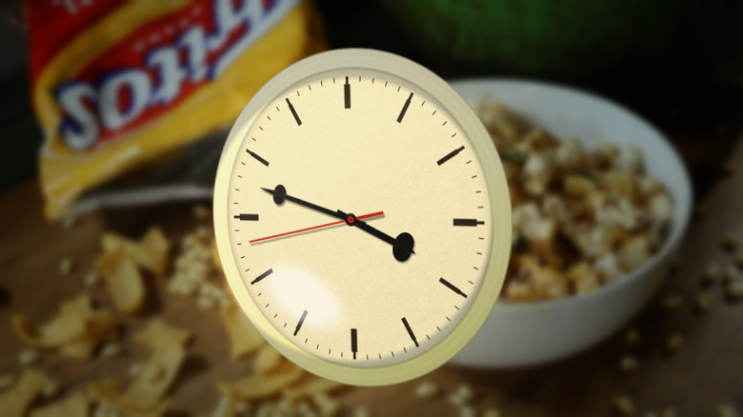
3:47:43
